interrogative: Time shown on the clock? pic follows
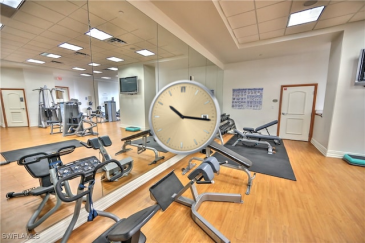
10:16
